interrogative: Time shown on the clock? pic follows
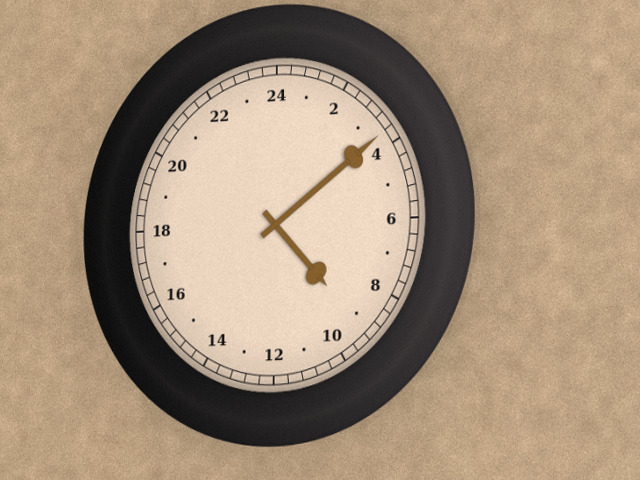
9:09
